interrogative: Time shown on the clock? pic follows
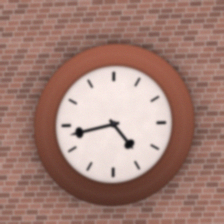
4:43
